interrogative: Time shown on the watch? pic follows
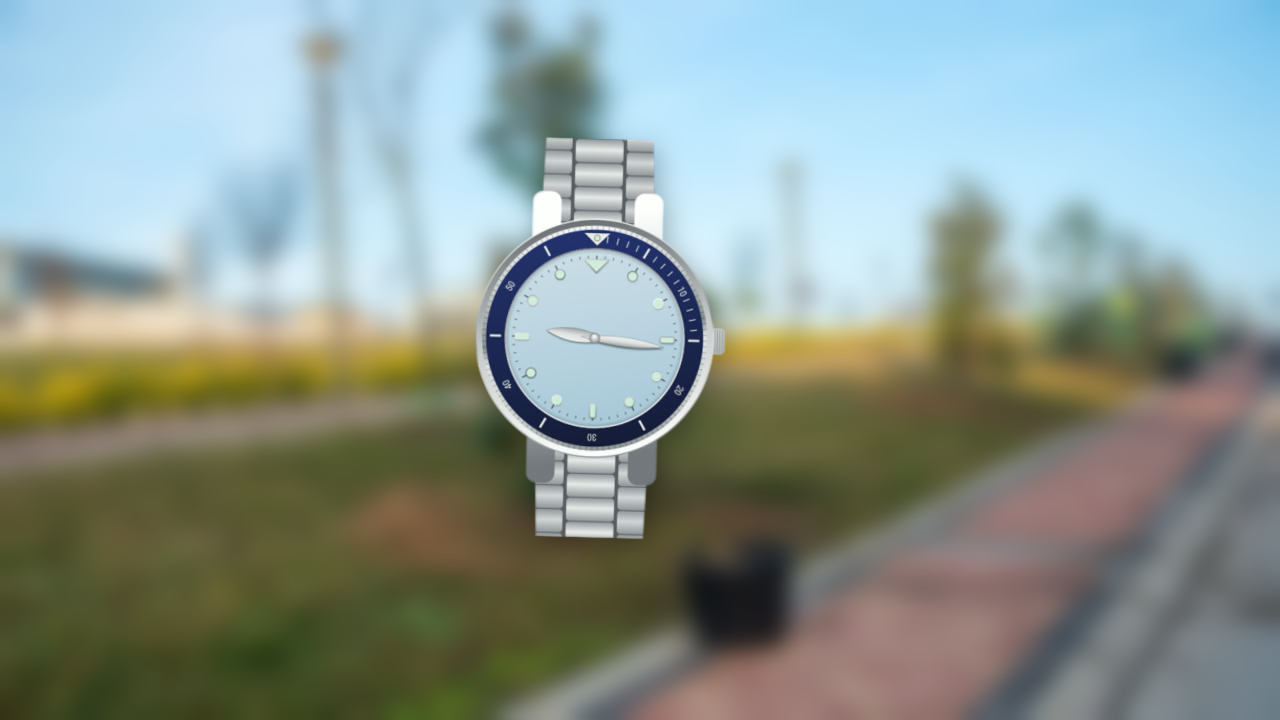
9:16
